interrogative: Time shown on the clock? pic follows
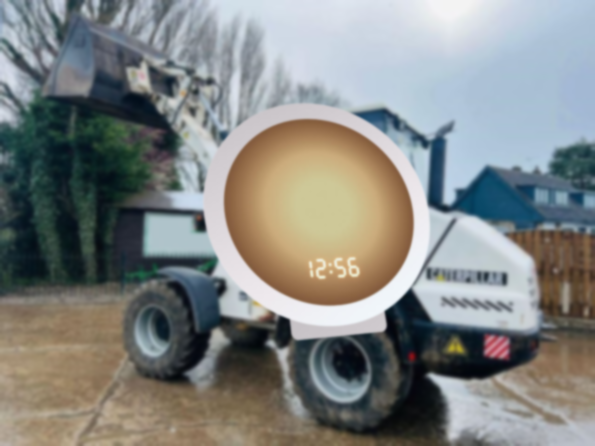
12:56
